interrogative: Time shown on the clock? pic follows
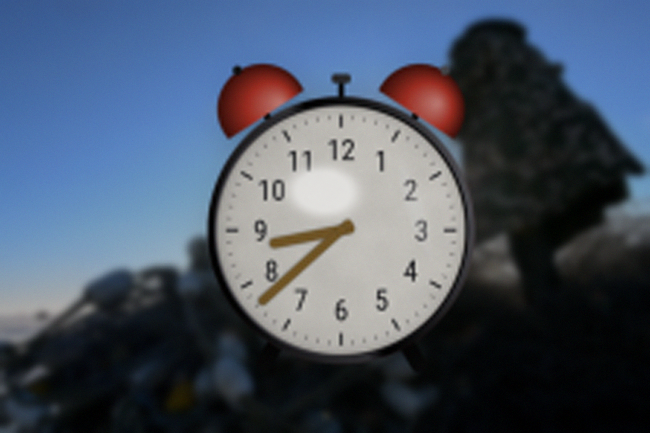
8:38
